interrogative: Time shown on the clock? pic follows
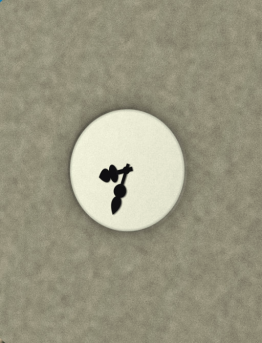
8:33
